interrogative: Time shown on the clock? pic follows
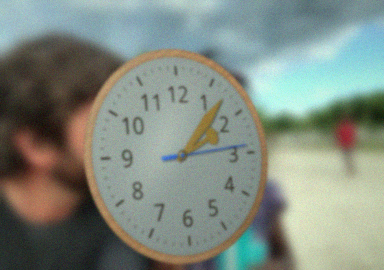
2:07:14
